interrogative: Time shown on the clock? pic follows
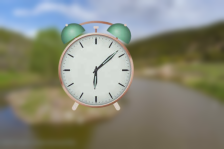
6:08
